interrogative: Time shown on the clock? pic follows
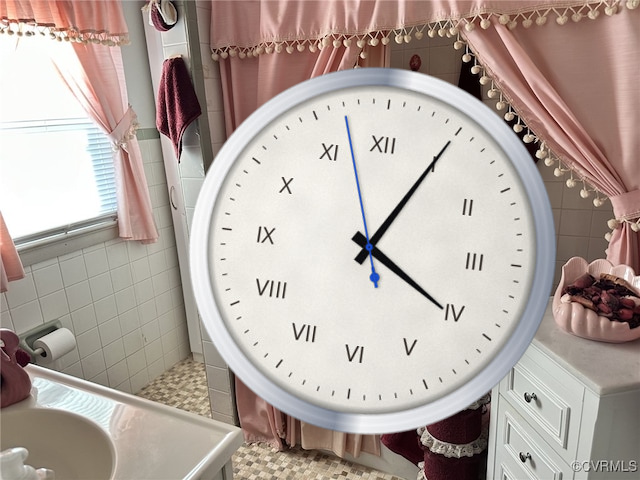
4:04:57
